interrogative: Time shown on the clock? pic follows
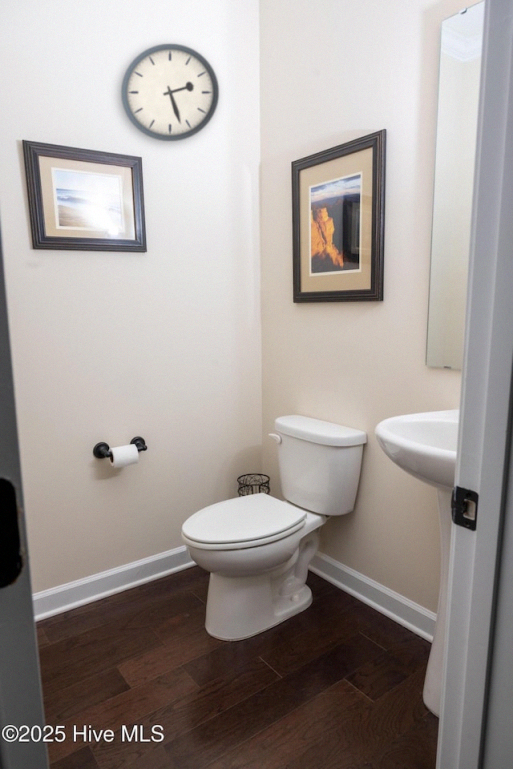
2:27
